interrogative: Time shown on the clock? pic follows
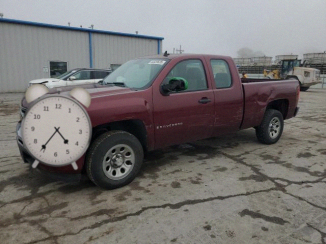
4:36
